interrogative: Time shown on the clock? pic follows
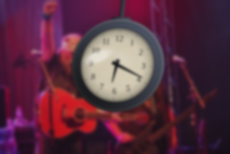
6:19
